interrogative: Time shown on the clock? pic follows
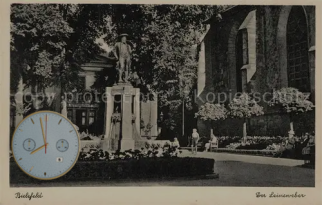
7:58
